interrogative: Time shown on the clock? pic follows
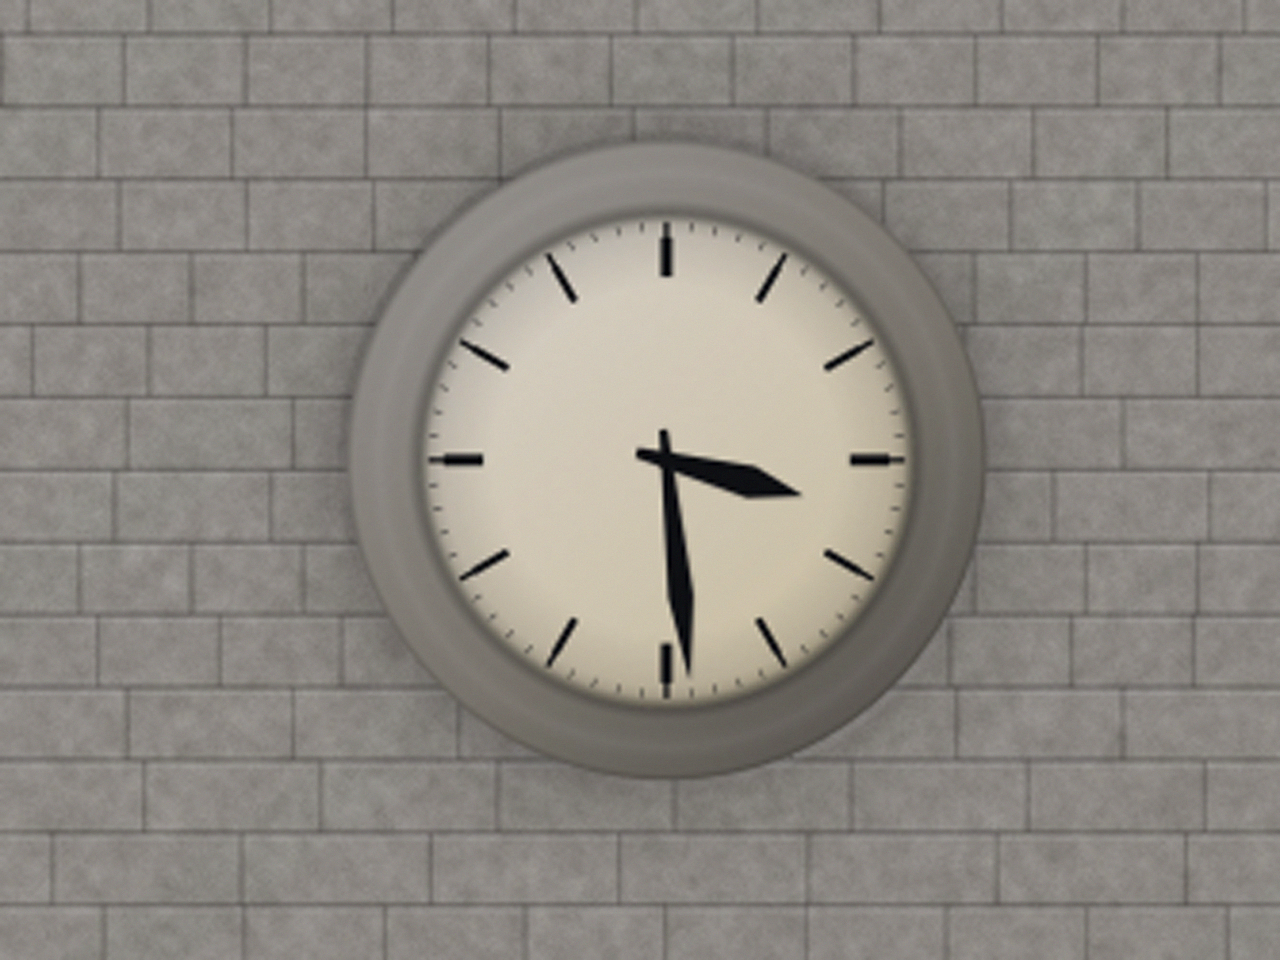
3:29
